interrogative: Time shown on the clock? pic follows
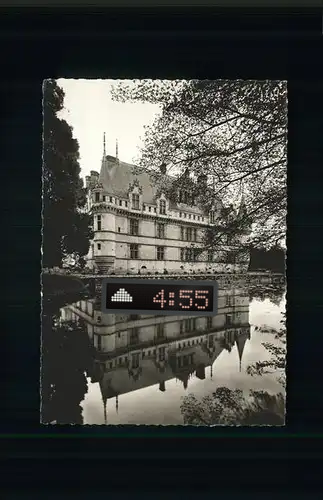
4:55
